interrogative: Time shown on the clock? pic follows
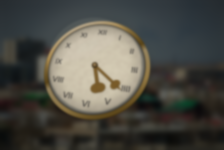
5:21
